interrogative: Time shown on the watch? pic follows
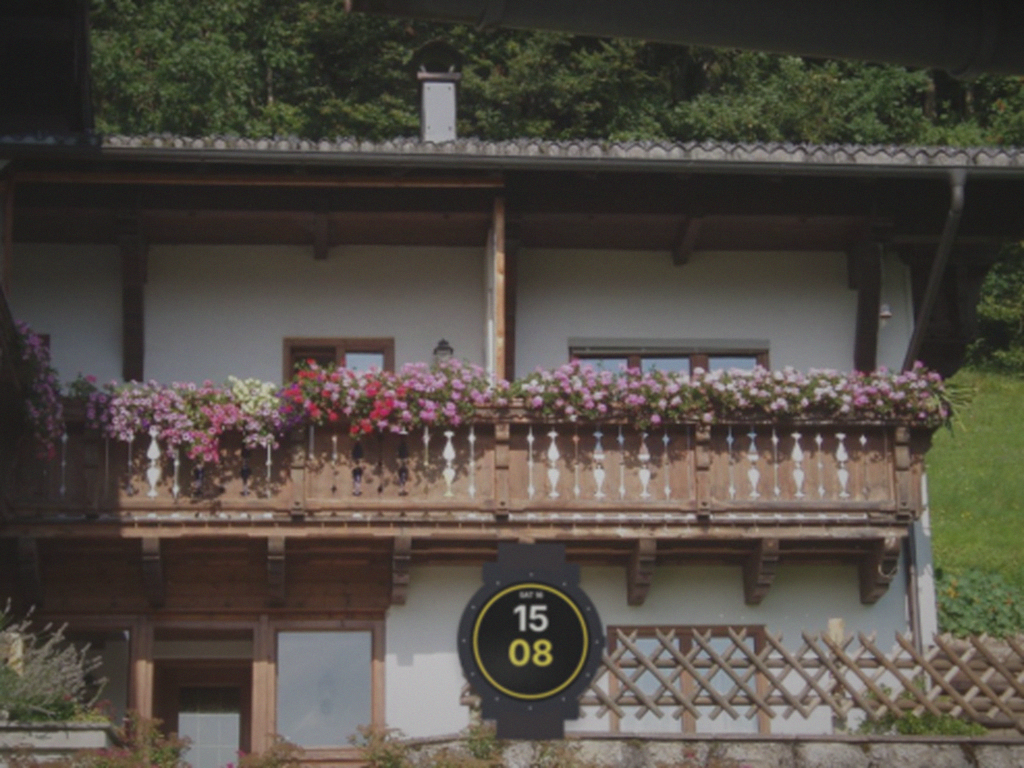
15:08
